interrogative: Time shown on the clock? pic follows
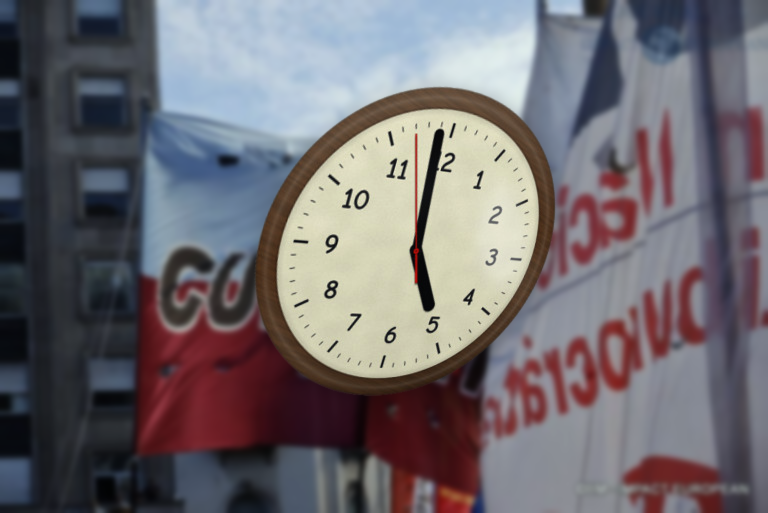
4:58:57
